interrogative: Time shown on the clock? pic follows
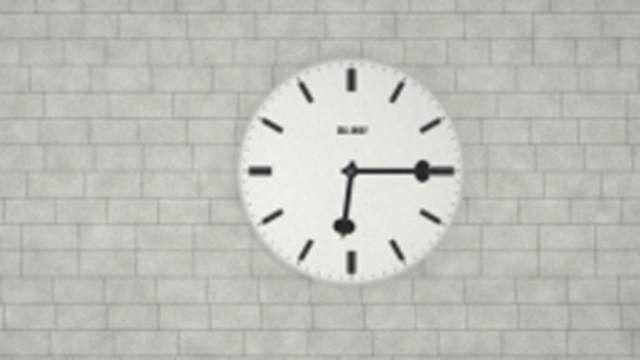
6:15
